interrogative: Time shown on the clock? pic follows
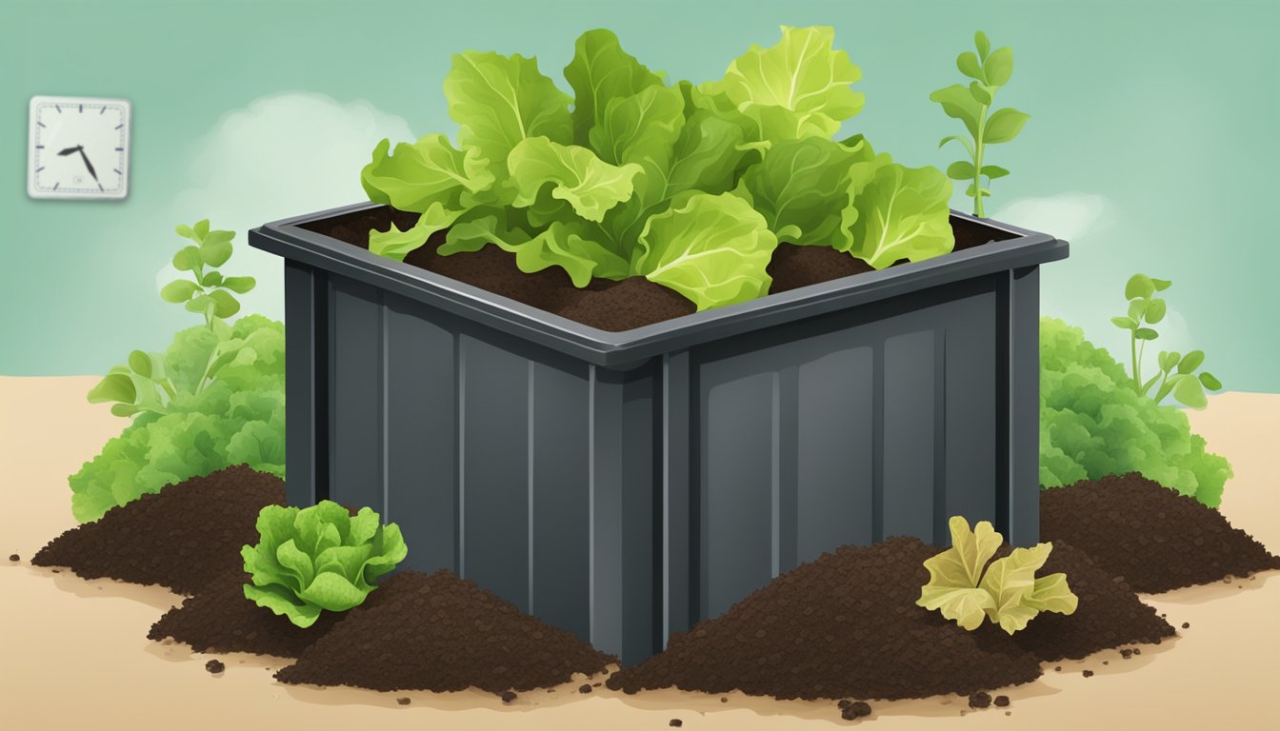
8:25
